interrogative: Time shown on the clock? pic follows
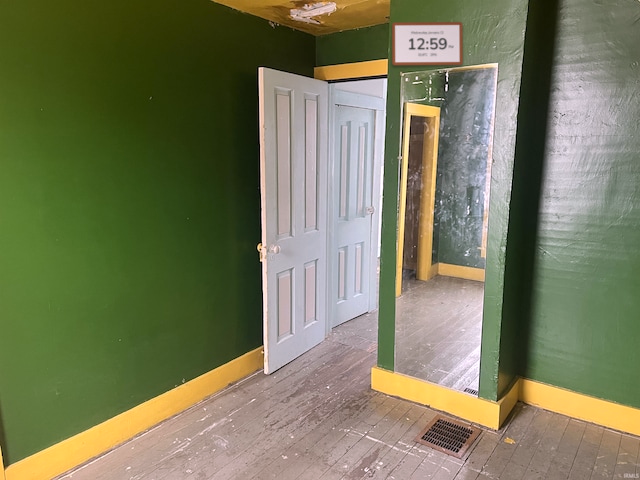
12:59
